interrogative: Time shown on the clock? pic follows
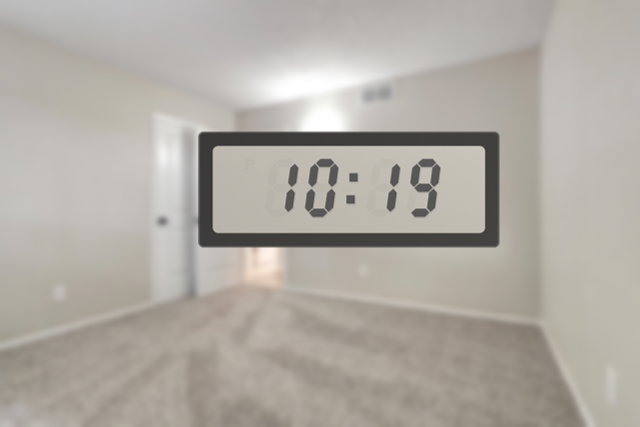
10:19
